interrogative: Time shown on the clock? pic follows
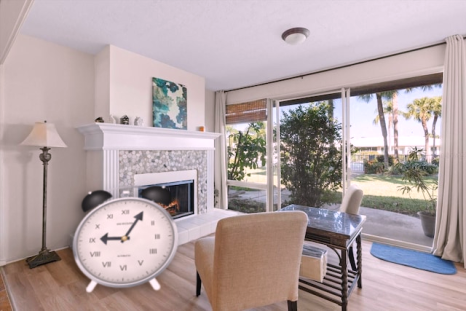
9:05
